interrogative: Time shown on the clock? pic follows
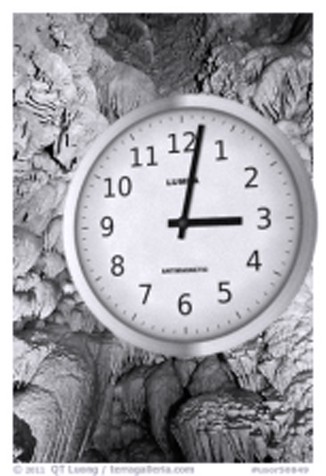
3:02
